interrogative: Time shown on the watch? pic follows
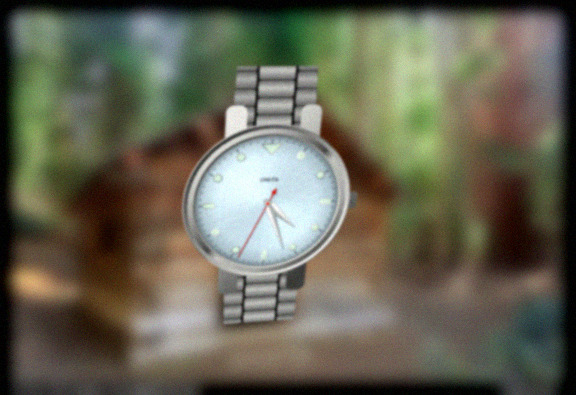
4:26:34
